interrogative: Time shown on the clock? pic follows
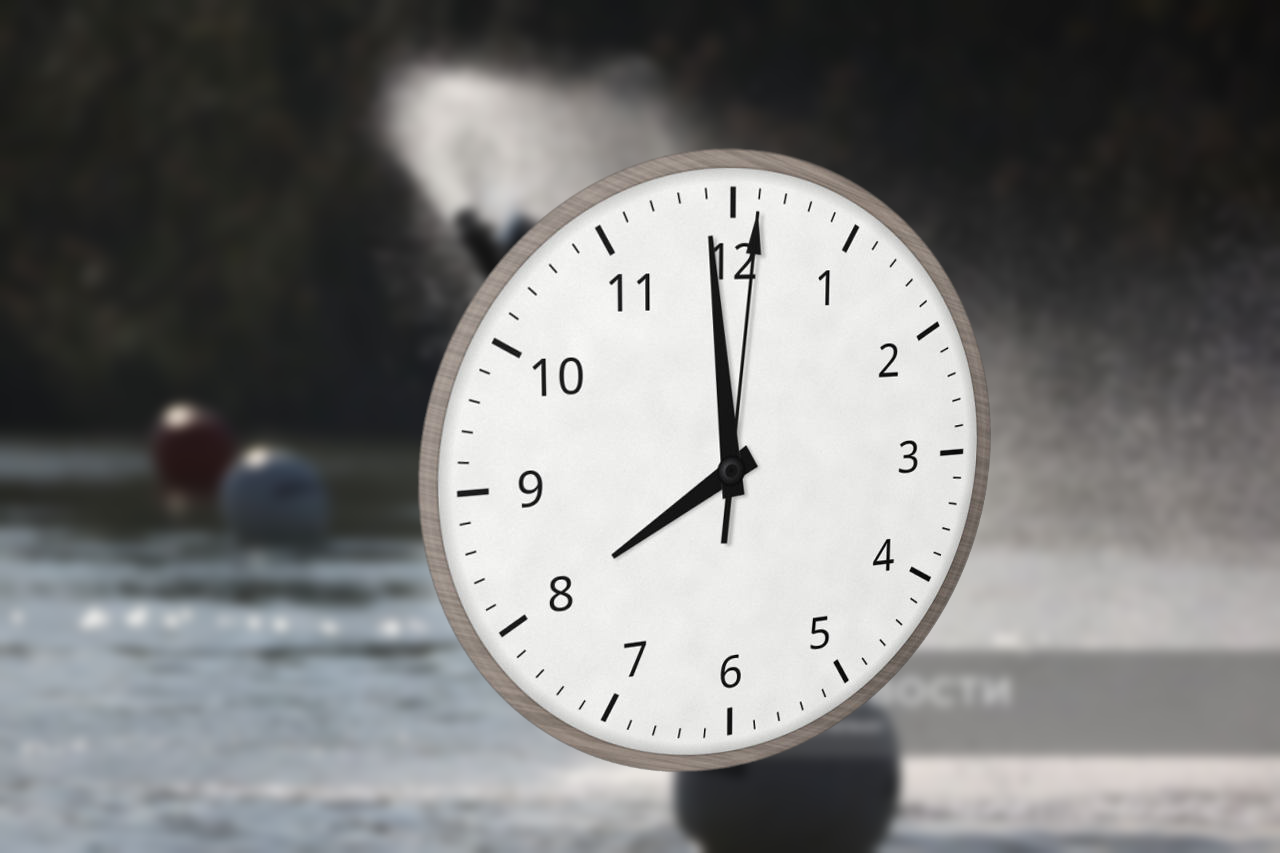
7:59:01
